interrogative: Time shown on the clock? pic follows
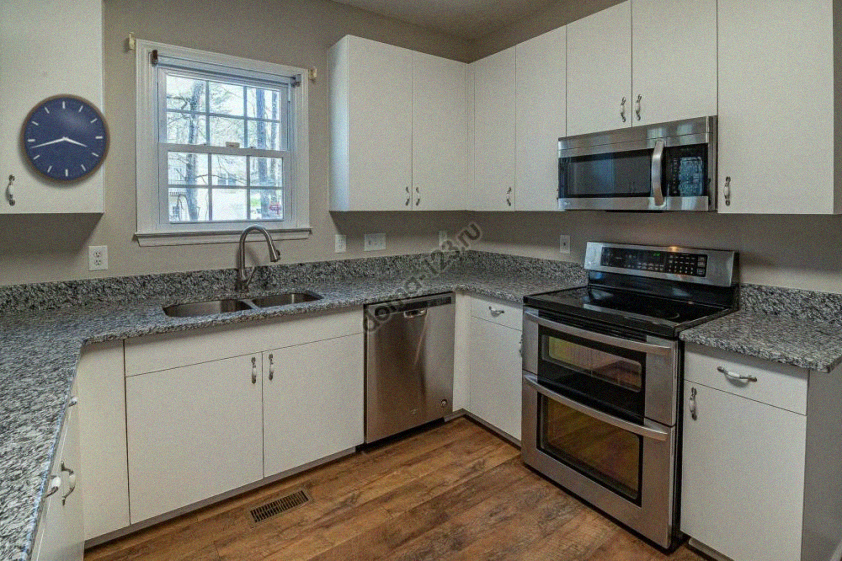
3:43
